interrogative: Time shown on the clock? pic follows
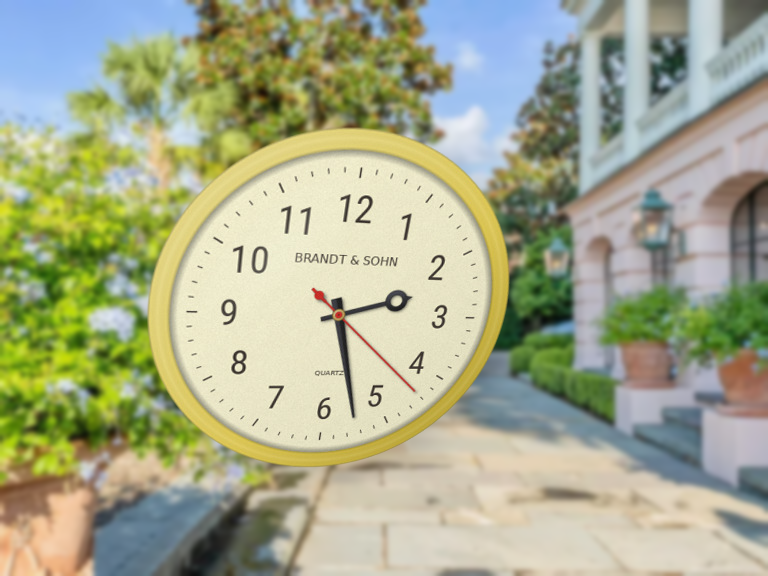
2:27:22
